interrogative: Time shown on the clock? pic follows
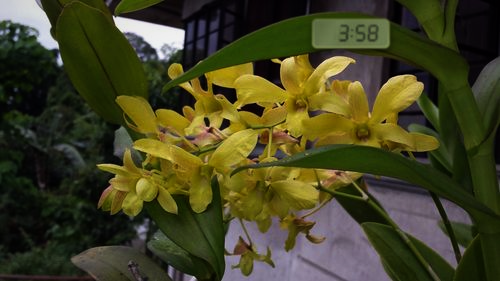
3:58
